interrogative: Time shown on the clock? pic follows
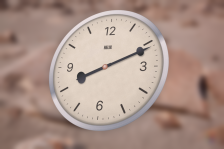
8:11
